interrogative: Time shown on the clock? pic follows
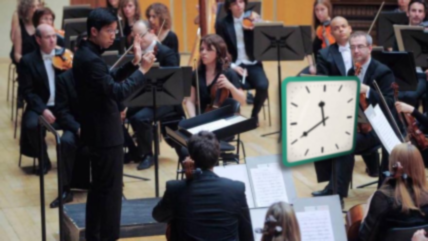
11:40
